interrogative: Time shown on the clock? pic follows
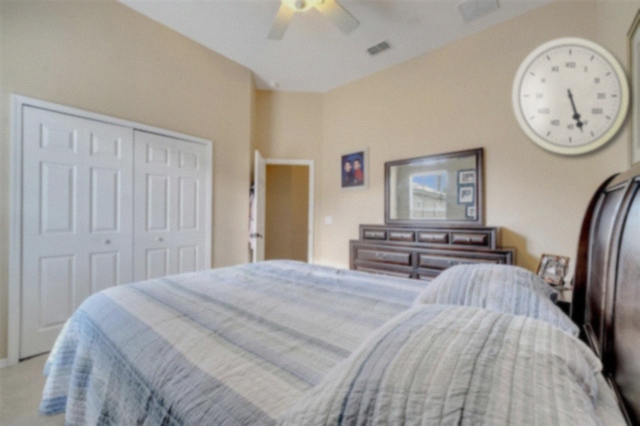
5:27
